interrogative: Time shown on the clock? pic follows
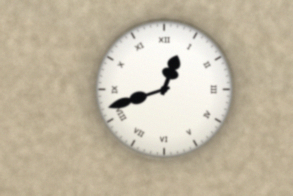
12:42
